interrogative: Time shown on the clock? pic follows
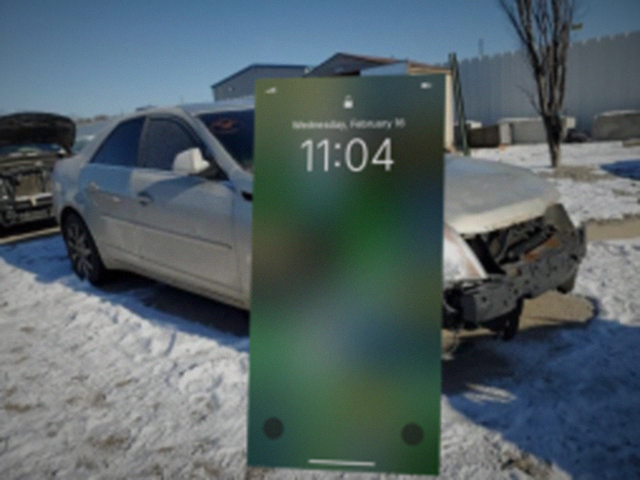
11:04
